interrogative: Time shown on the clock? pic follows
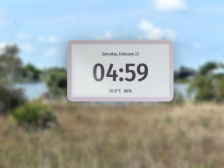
4:59
